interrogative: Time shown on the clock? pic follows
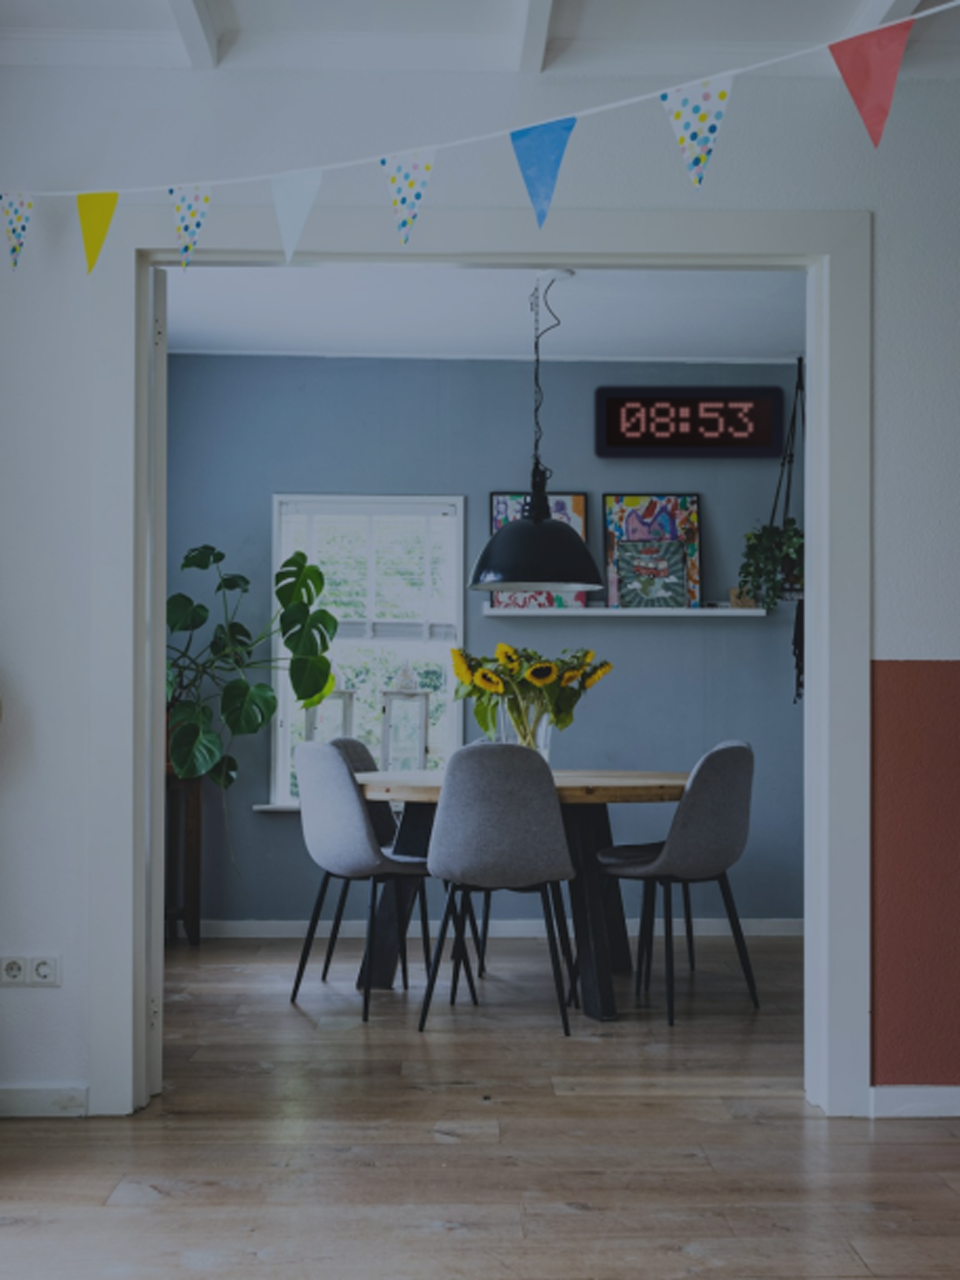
8:53
